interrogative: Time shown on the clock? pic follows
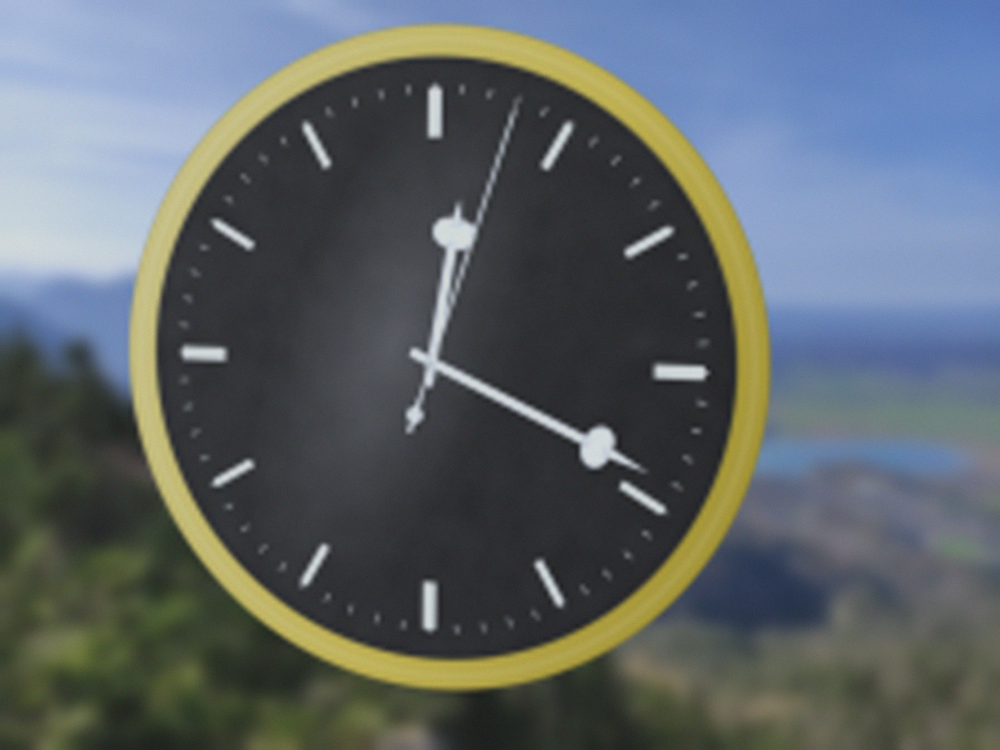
12:19:03
